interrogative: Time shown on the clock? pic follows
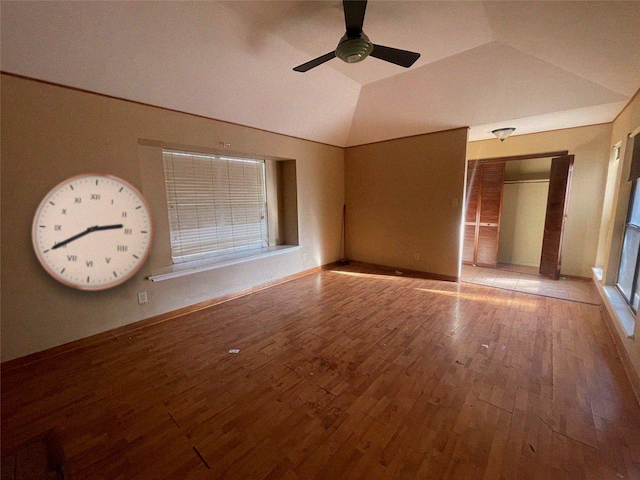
2:40
